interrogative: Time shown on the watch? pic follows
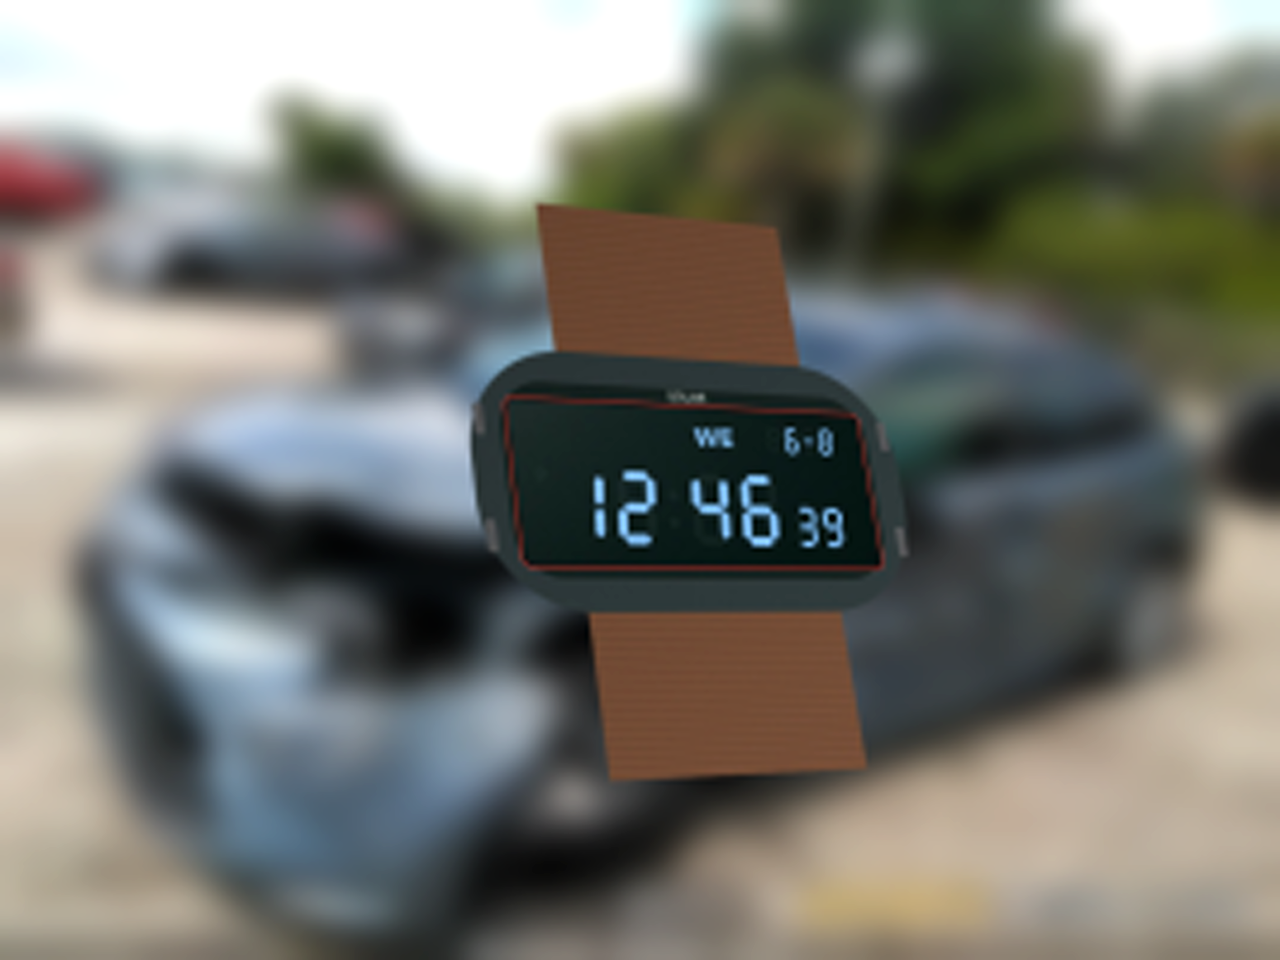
12:46:39
